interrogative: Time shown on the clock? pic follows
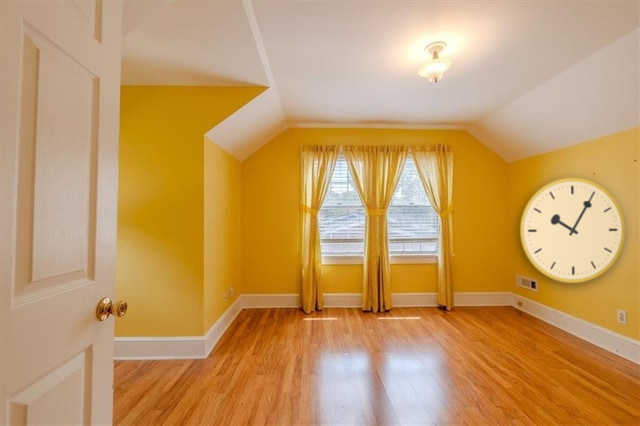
10:05
